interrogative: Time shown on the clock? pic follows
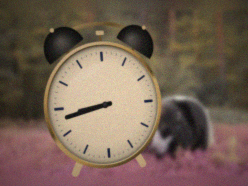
8:43
